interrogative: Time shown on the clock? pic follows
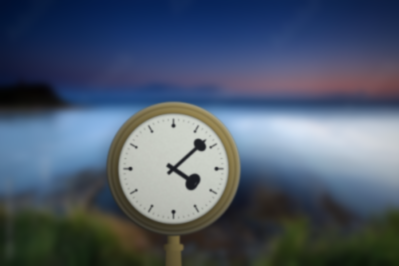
4:08
